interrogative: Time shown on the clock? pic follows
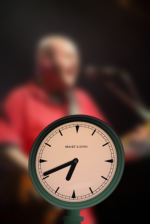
6:41
